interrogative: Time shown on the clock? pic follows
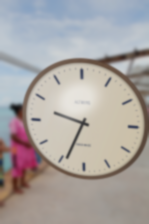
9:34
